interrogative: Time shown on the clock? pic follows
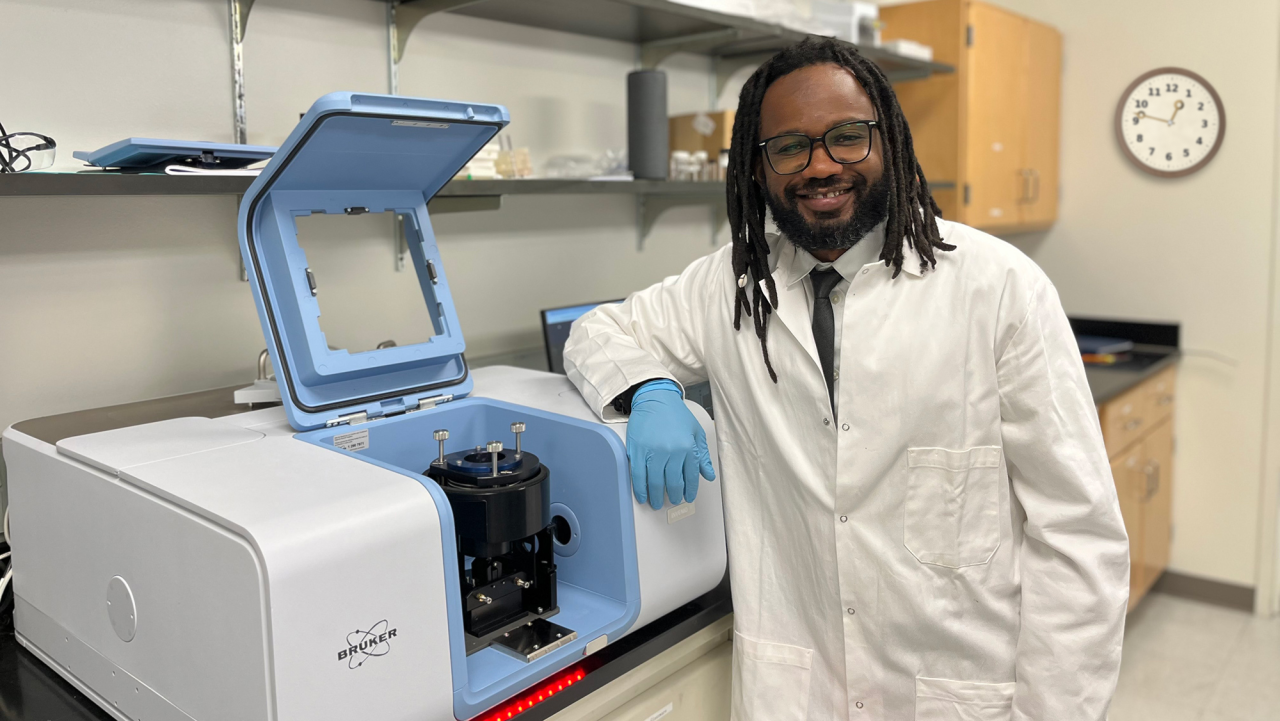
12:47
